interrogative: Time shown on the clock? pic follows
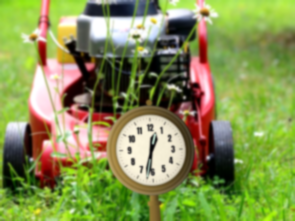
12:32
